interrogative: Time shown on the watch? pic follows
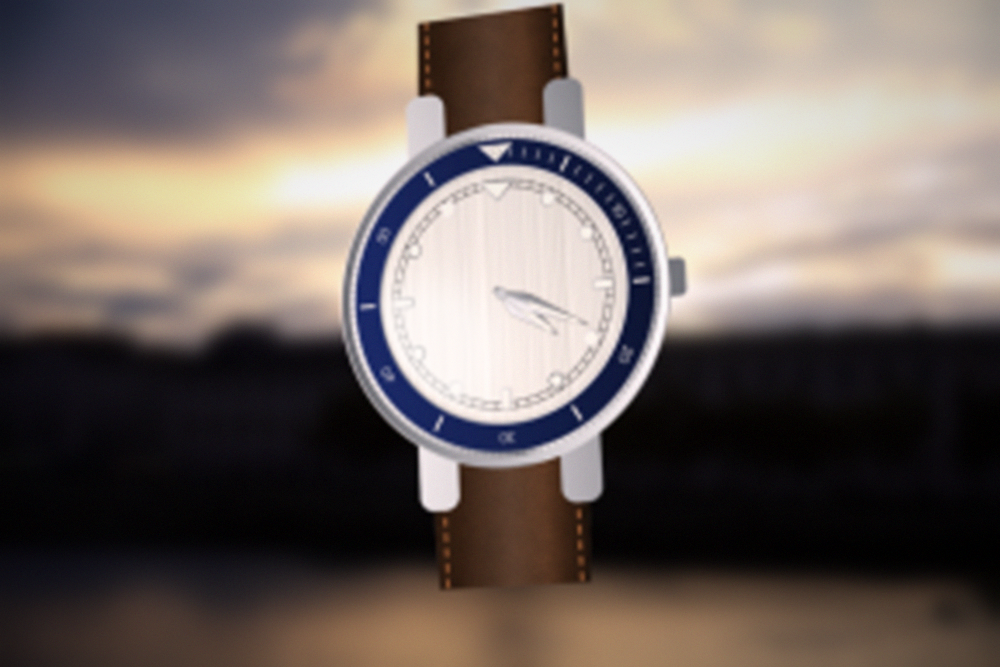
4:19
